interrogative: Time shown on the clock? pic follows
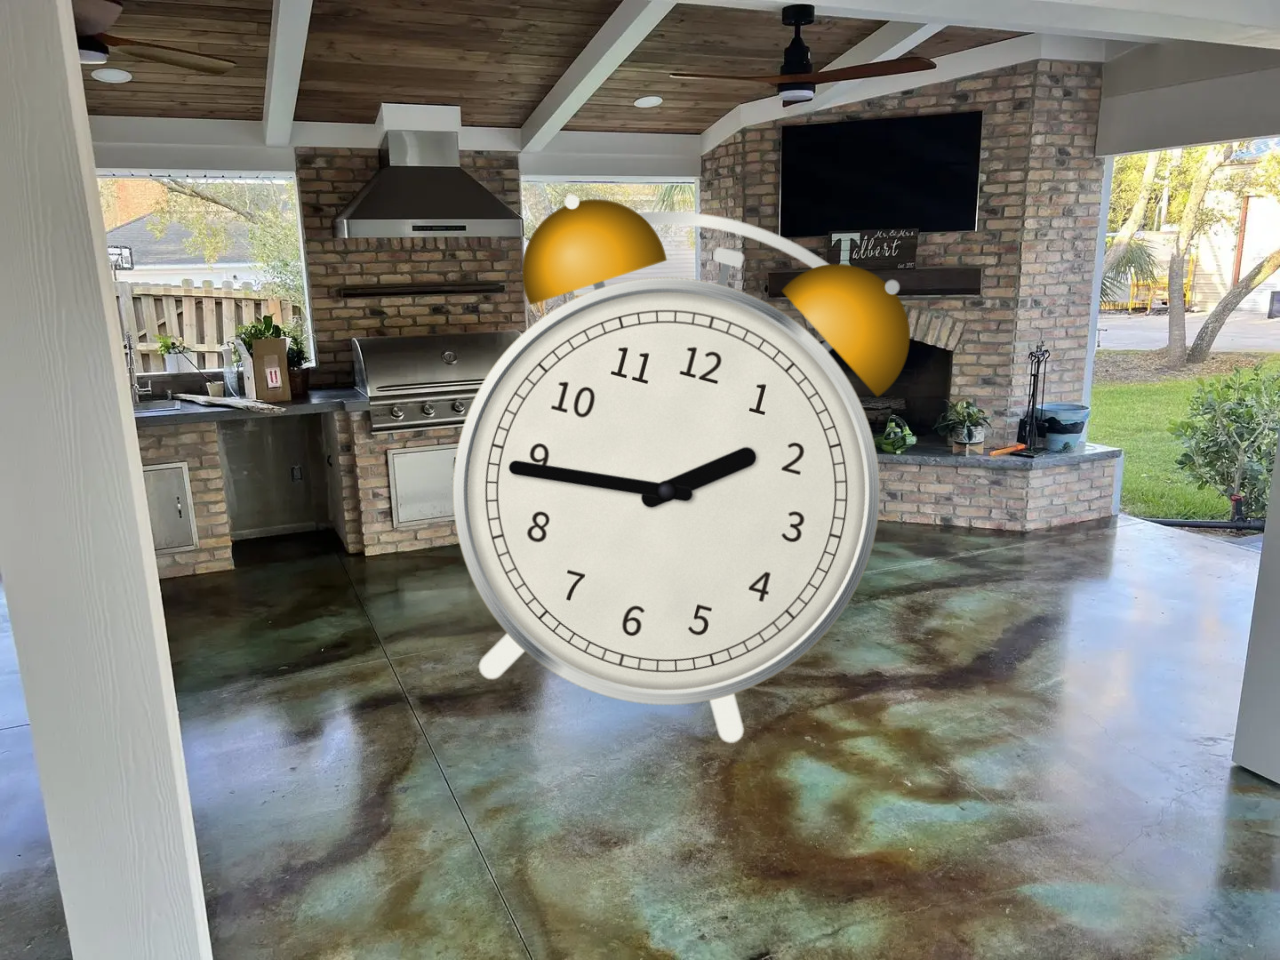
1:44
